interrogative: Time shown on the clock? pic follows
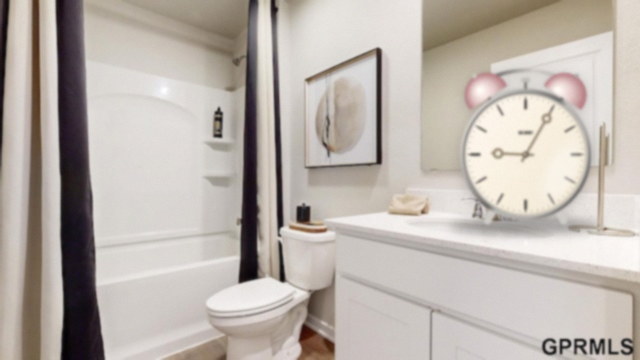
9:05
